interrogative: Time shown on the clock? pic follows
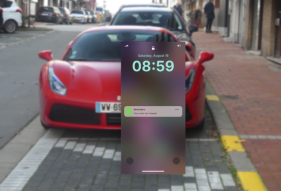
8:59
